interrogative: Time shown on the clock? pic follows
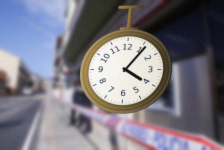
4:06
